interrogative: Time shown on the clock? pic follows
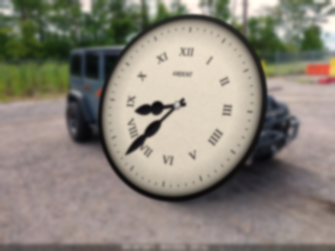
8:37
